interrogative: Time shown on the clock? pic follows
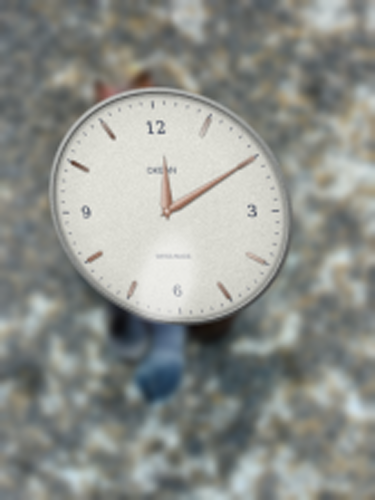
12:10
